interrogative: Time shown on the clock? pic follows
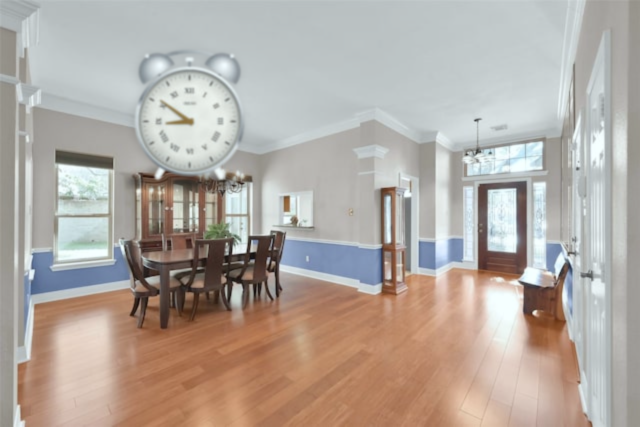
8:51
